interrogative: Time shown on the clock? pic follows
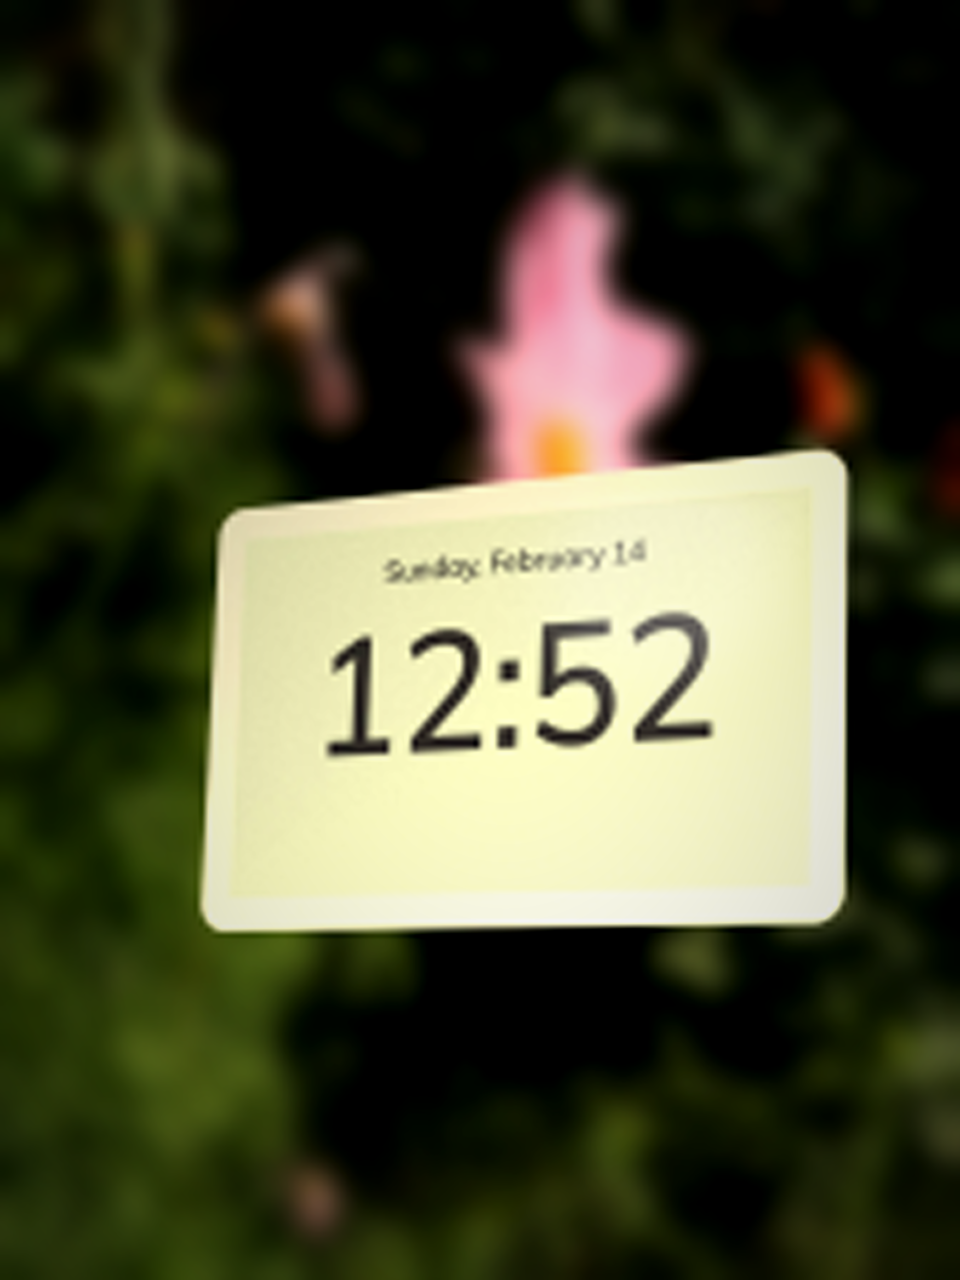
12:52
